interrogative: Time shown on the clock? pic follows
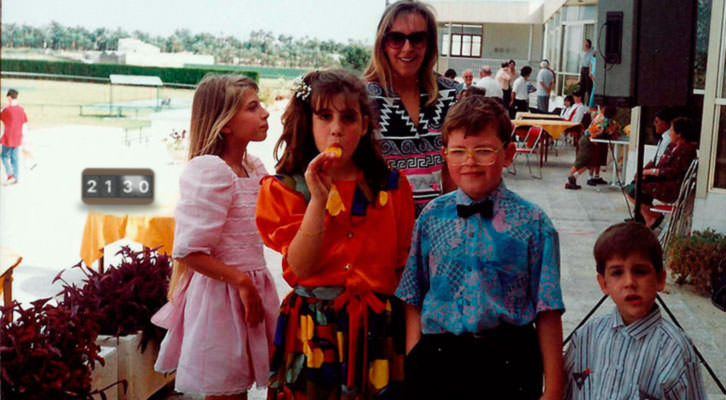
21:30
